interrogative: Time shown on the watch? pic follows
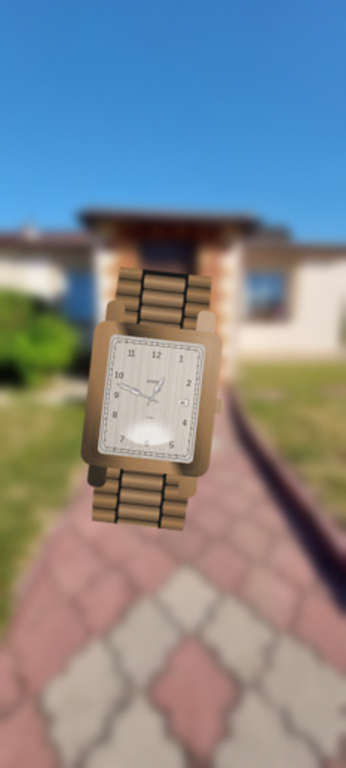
12:48
